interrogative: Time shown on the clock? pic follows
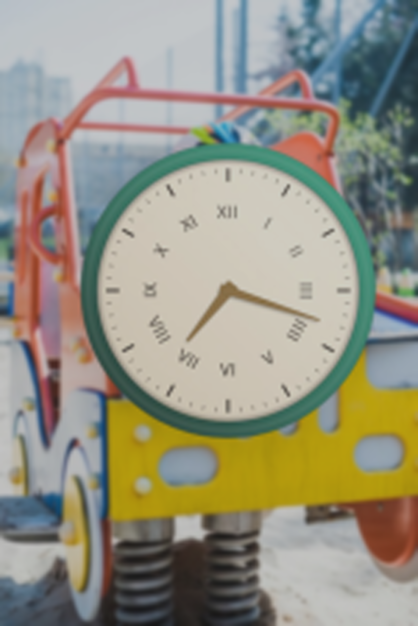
7:18
